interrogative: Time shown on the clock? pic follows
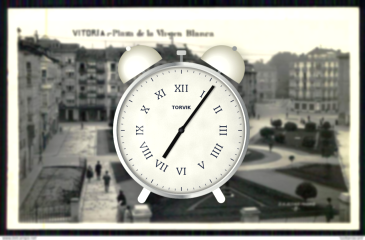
7:06
